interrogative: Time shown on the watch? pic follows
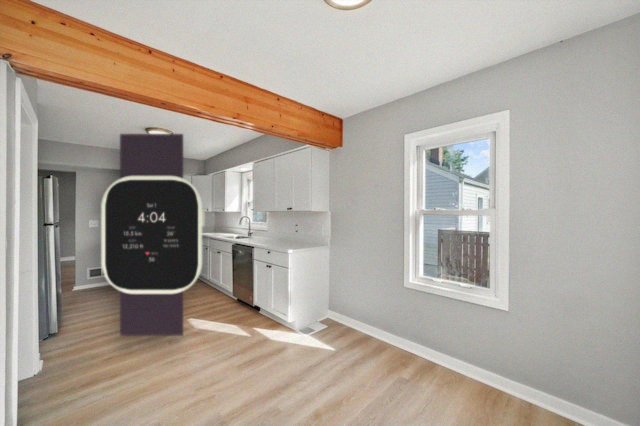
4:04
